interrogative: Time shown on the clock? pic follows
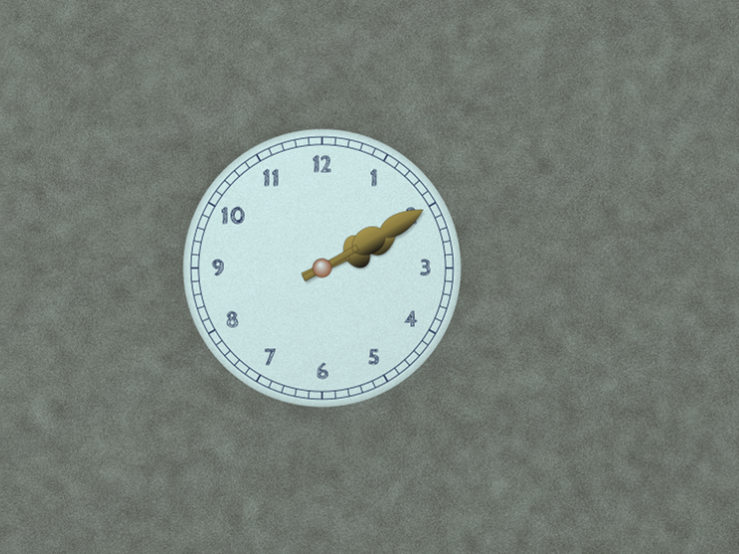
2:10
